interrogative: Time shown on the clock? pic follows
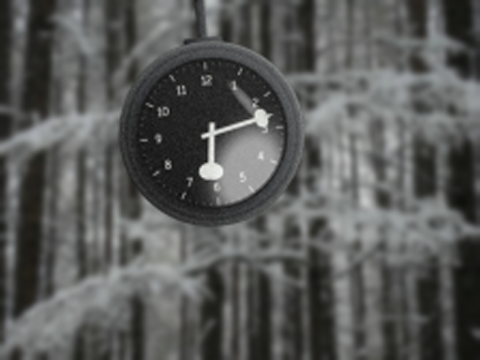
6:13
